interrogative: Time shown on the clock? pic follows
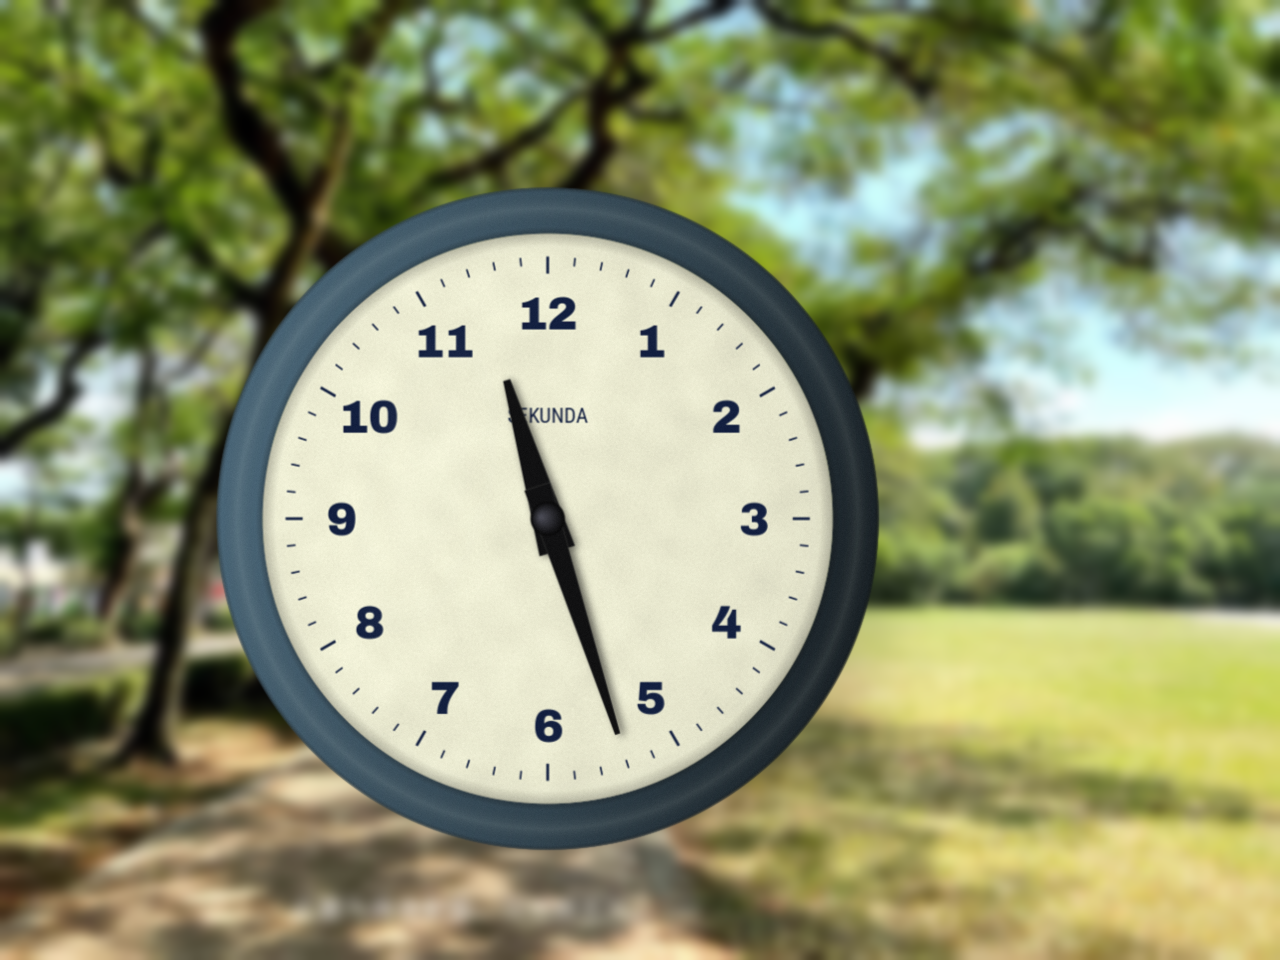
11:27
